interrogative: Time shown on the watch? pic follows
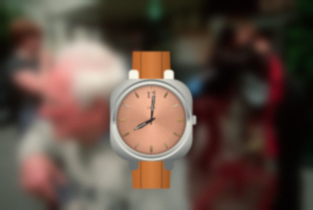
8:01
